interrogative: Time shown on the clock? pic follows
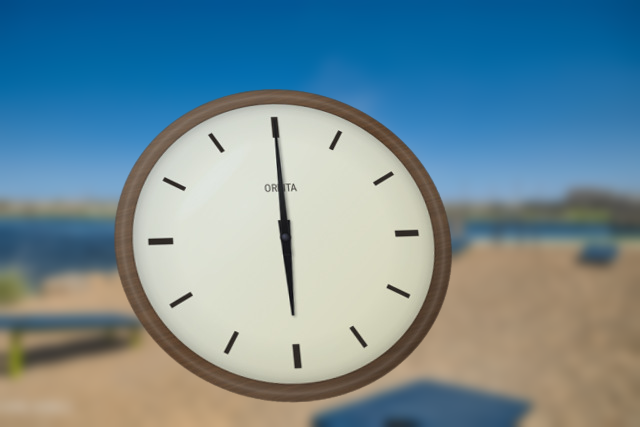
6:00
